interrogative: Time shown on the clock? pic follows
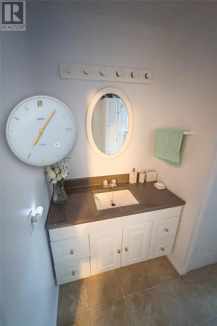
7:06
